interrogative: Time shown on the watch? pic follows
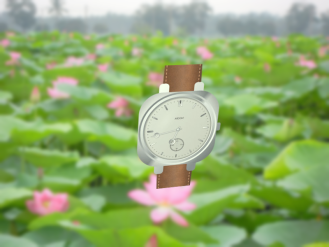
6:43
